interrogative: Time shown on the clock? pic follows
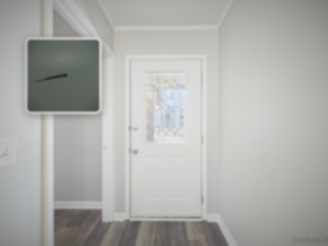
8:43
